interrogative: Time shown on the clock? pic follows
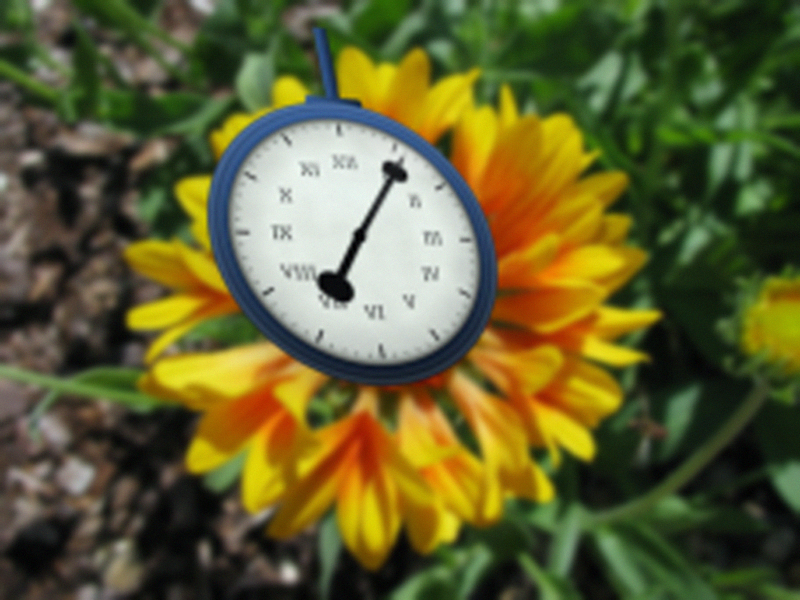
7:06
